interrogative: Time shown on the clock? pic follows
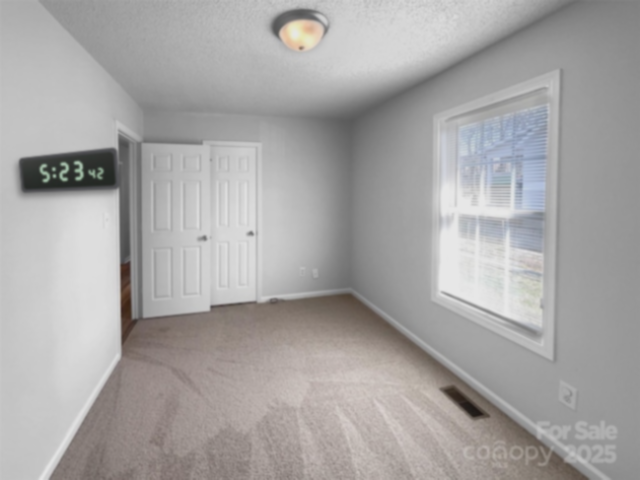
5:23
